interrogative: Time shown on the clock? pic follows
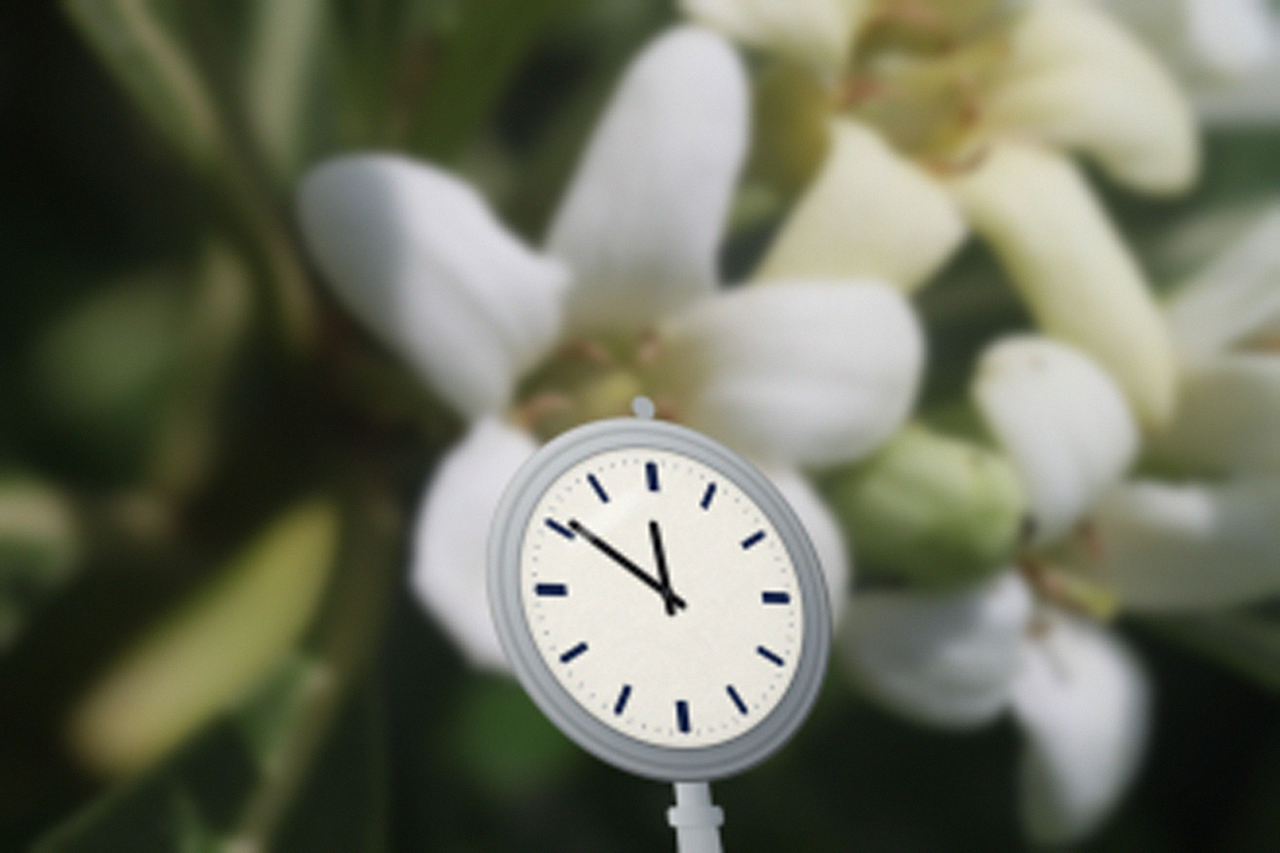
11:51
